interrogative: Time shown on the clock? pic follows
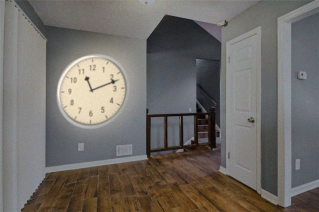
11:12
